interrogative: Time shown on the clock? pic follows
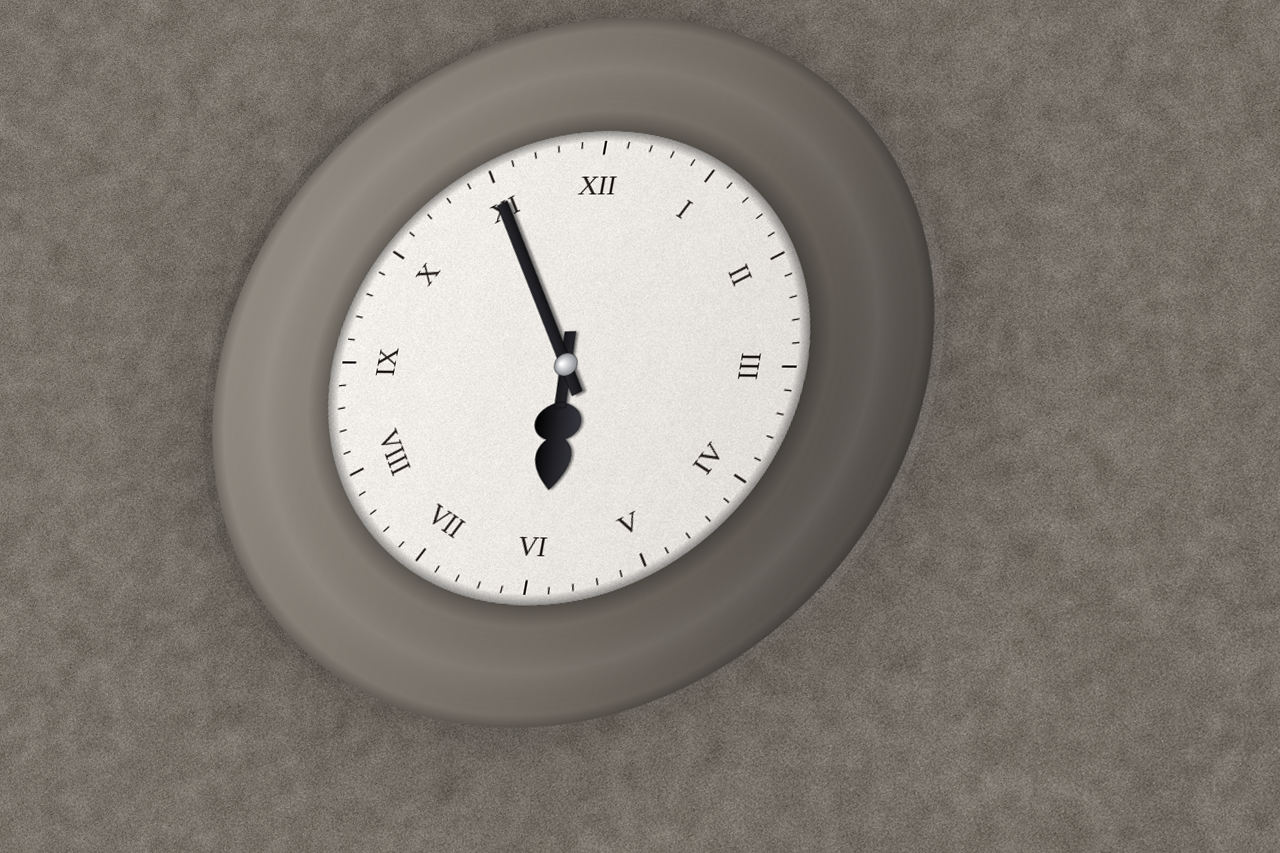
5:55
